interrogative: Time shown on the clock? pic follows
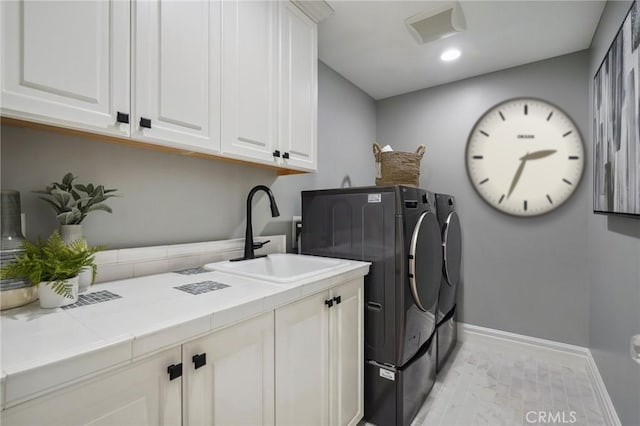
2:34
